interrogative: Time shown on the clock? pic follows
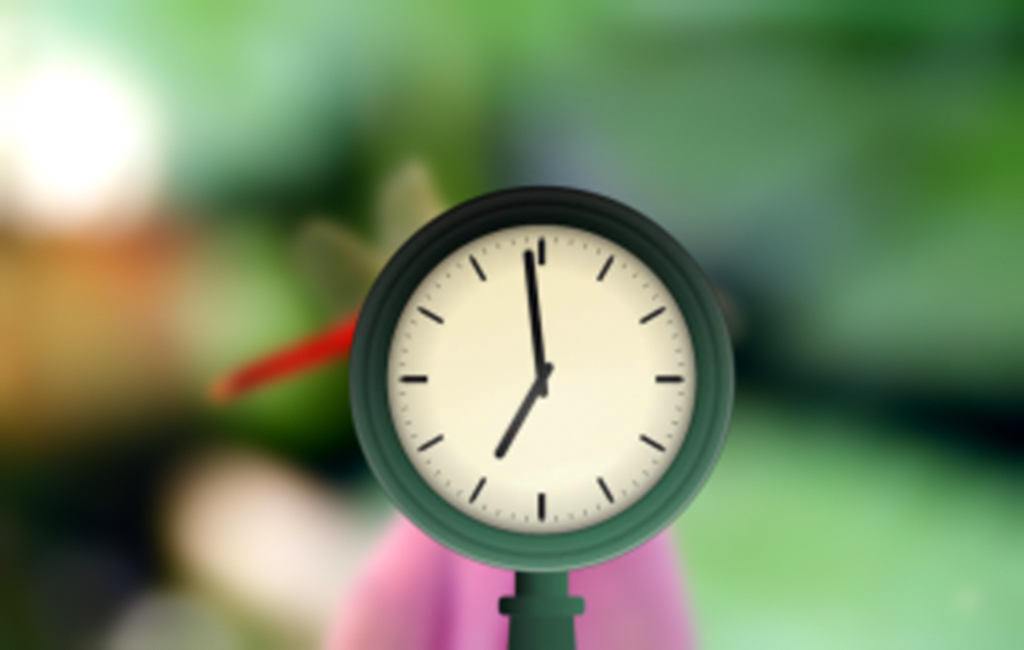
6:59
